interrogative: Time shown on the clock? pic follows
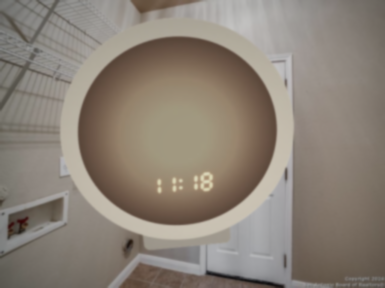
11:18
